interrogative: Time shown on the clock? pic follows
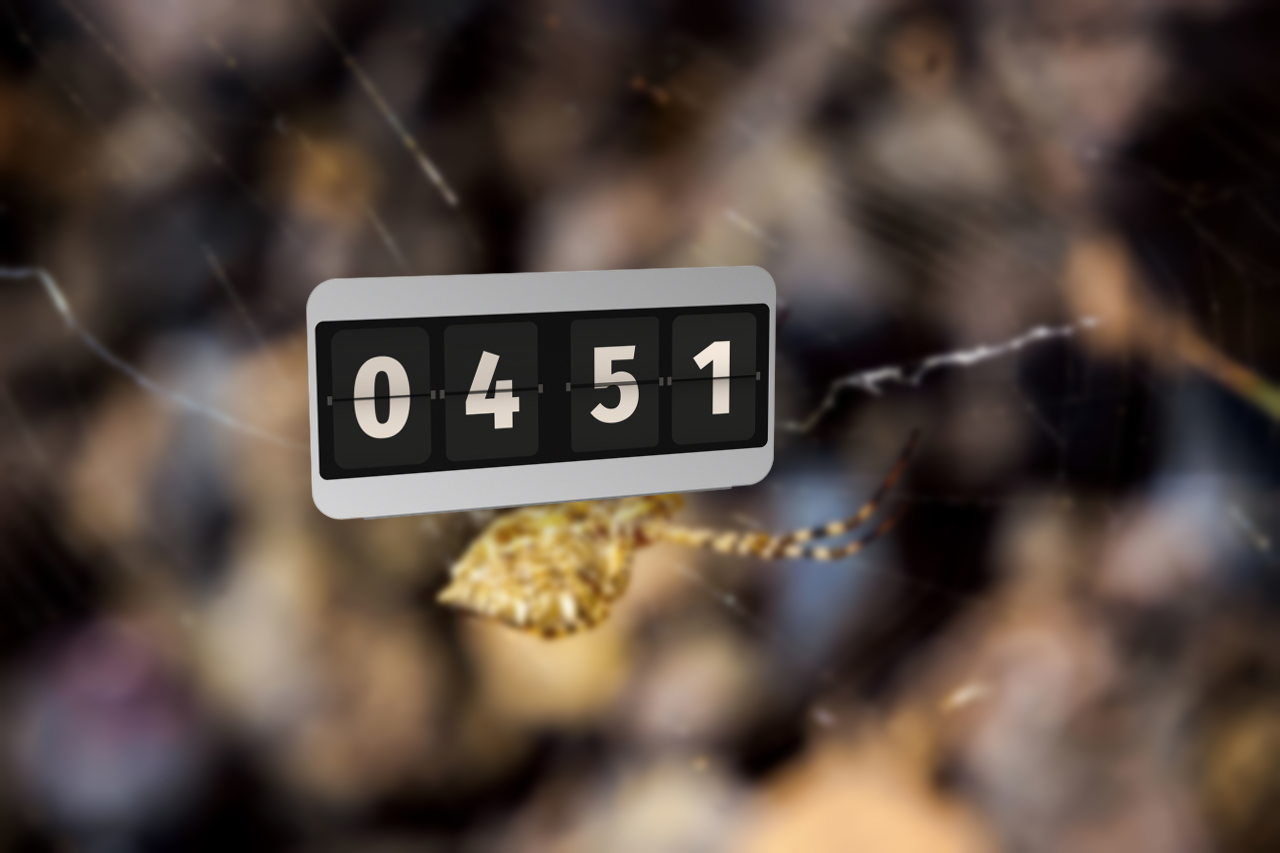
4:51
